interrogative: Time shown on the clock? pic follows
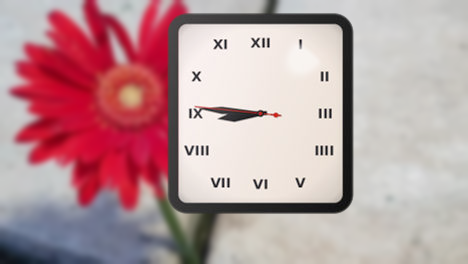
8:45:46
